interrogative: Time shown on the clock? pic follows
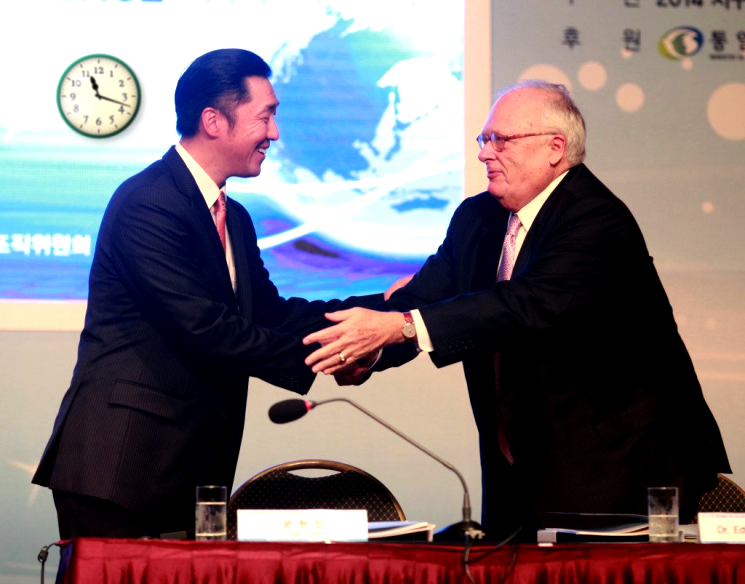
11:18
